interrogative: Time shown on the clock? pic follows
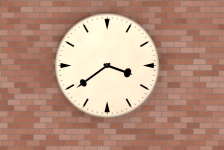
3:39
